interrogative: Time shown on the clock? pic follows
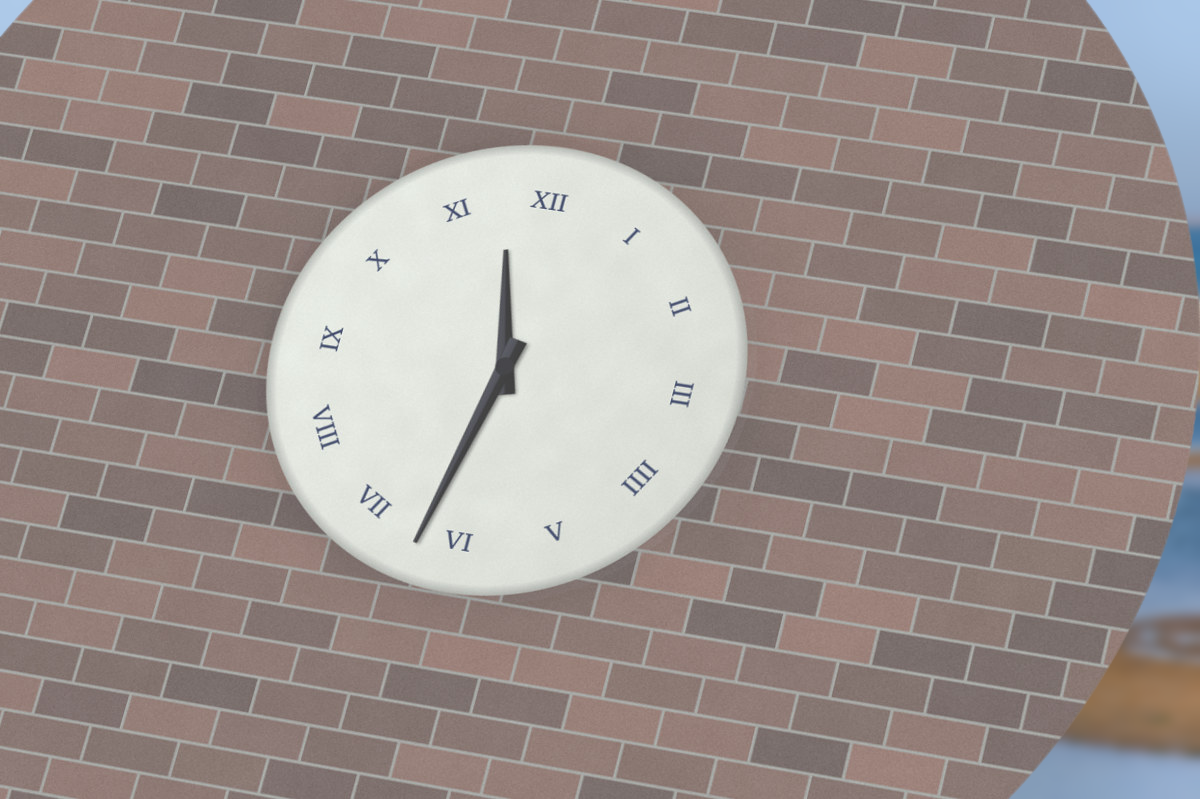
11:32
